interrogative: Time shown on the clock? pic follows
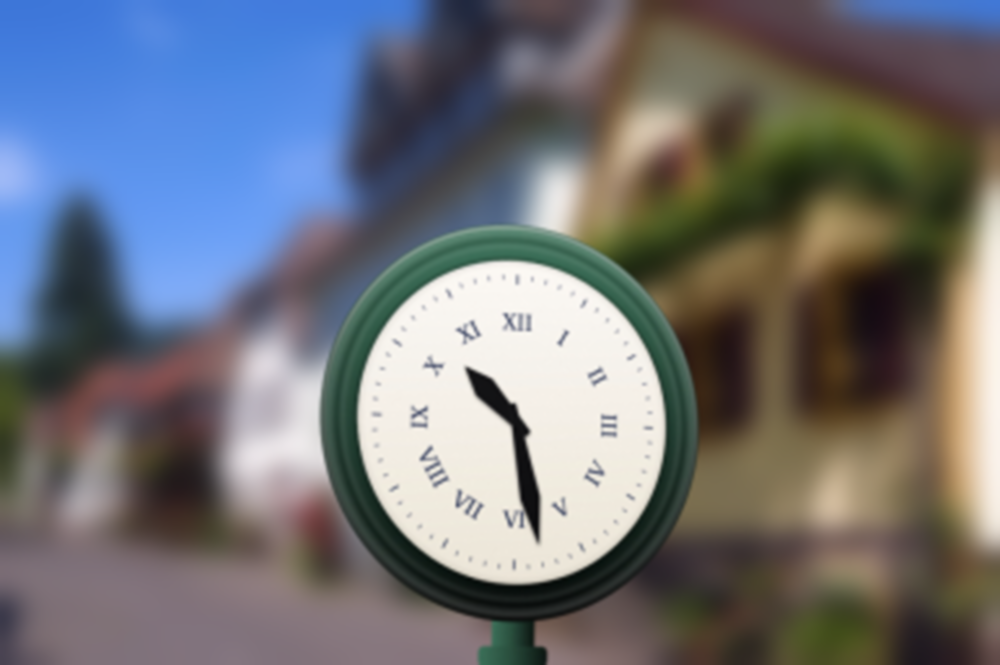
10:28
